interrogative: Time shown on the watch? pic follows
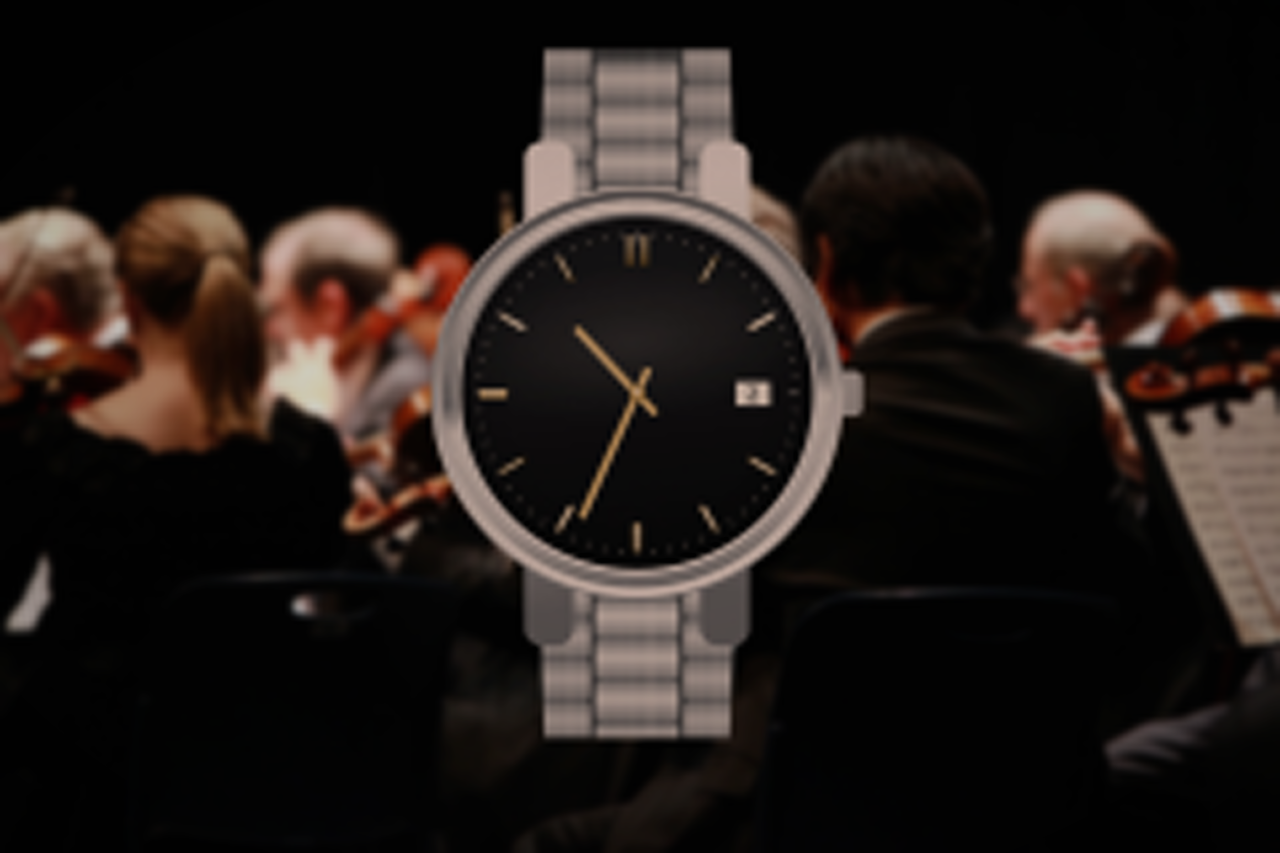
10:34
